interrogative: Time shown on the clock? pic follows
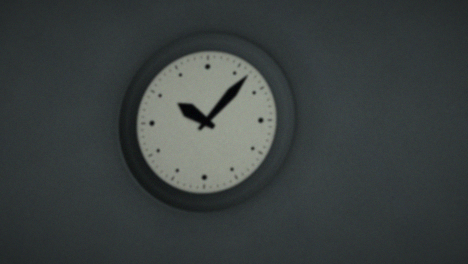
10:07
